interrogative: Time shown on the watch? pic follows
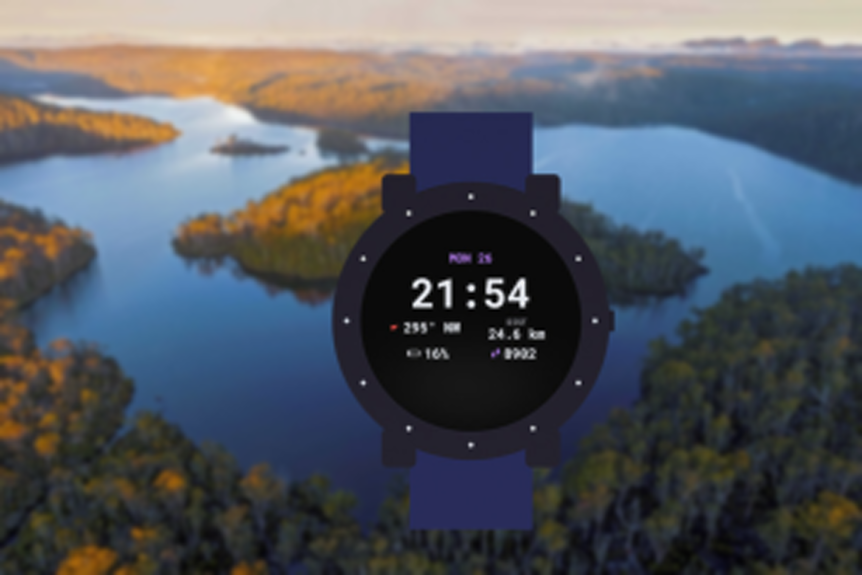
21:54
